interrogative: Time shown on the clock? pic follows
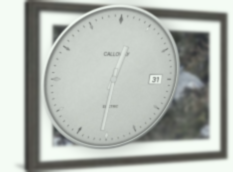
12:31
